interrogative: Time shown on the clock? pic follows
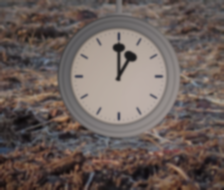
1:00
